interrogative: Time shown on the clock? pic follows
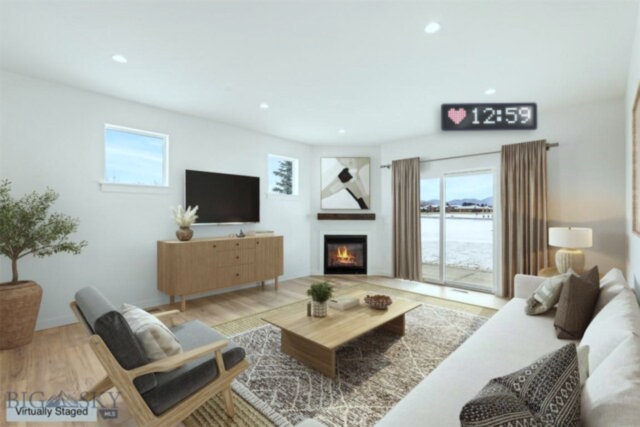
12:59
